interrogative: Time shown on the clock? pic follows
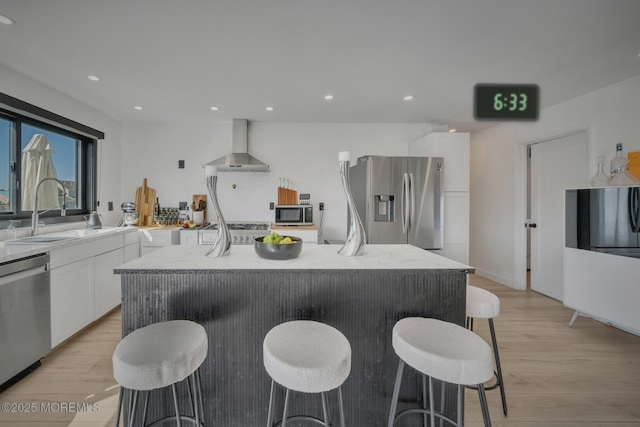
6:33
